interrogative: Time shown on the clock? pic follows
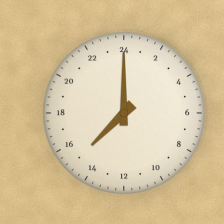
15:00
